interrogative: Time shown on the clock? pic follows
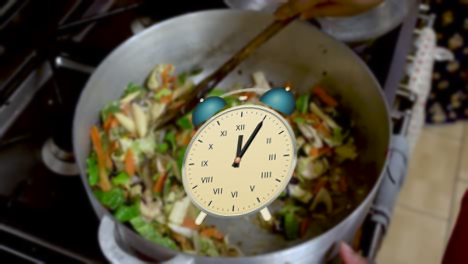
12:05
